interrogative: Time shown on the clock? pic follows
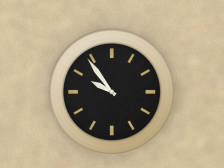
9:54
